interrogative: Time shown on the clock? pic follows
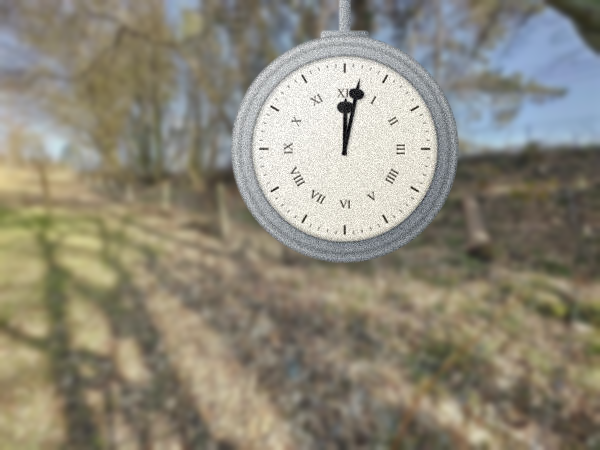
12:02
